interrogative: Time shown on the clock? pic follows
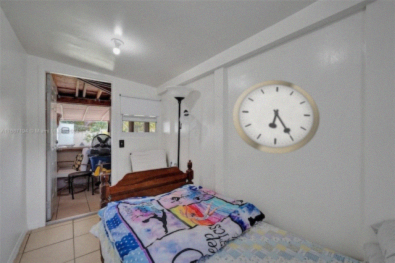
6:25
